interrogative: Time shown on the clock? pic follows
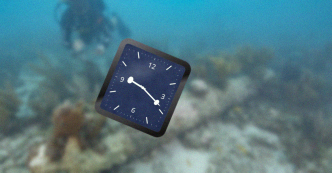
9:19
